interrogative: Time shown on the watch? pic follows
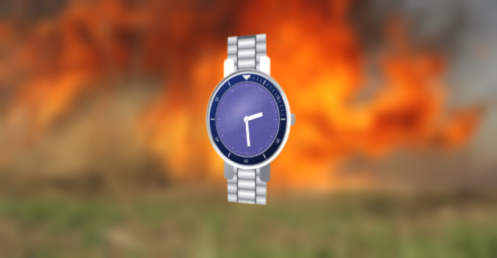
2:29
